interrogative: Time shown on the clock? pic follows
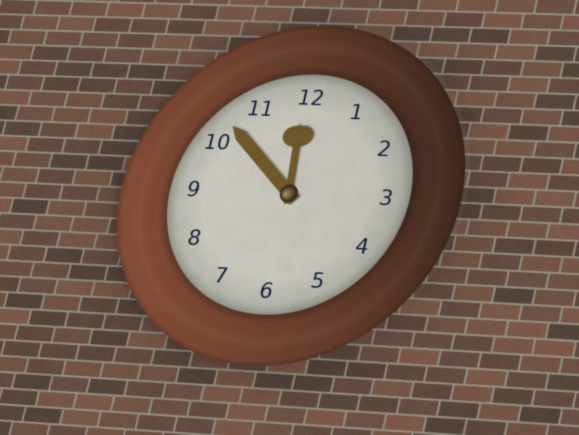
11:52
